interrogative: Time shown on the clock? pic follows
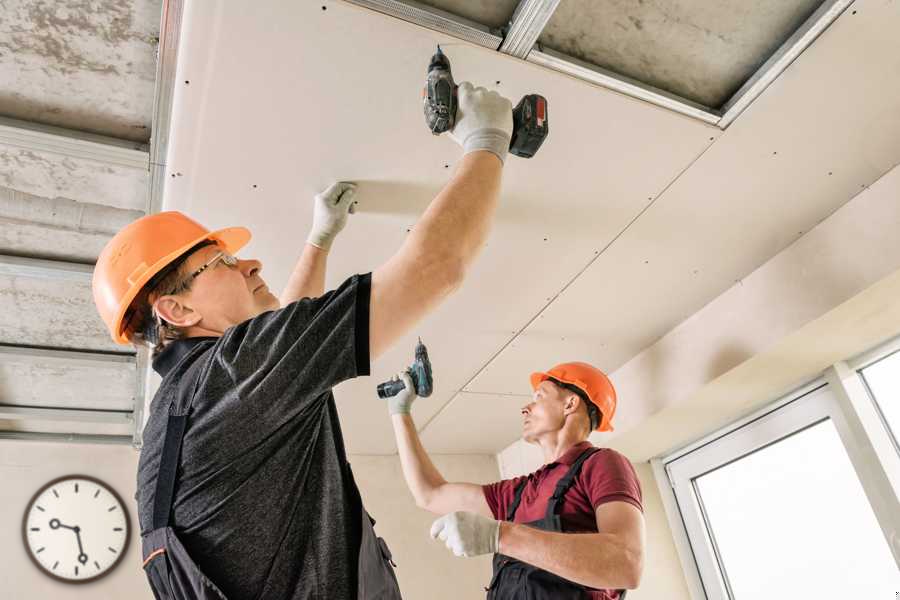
9:28
